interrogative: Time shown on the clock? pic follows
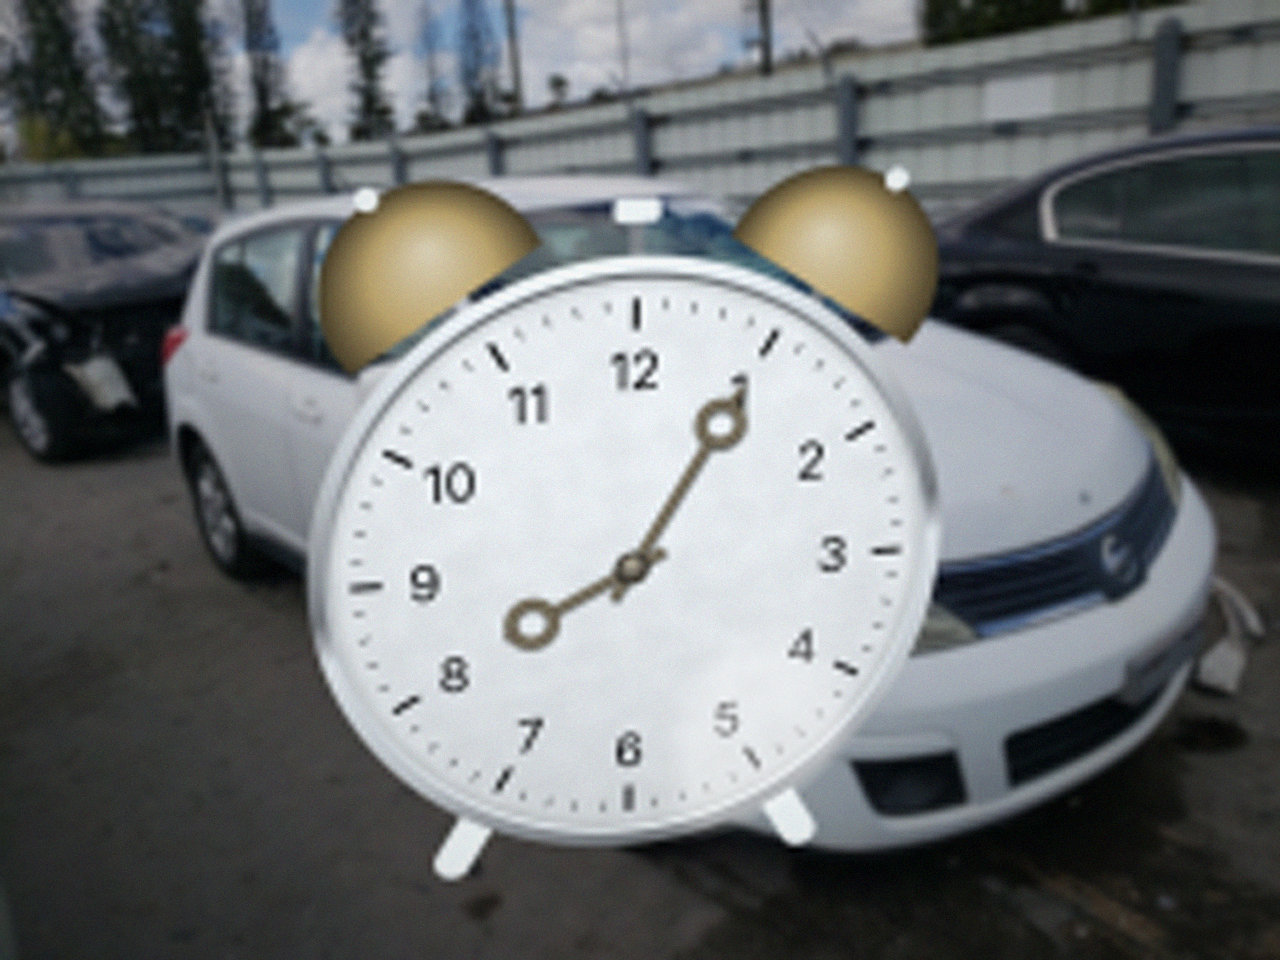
8:05
